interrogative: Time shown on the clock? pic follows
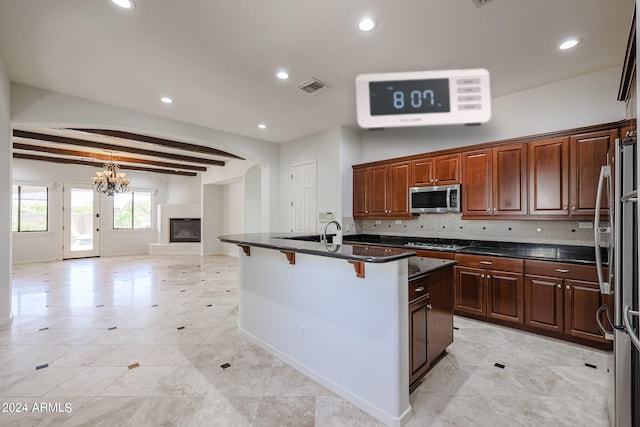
8:07
